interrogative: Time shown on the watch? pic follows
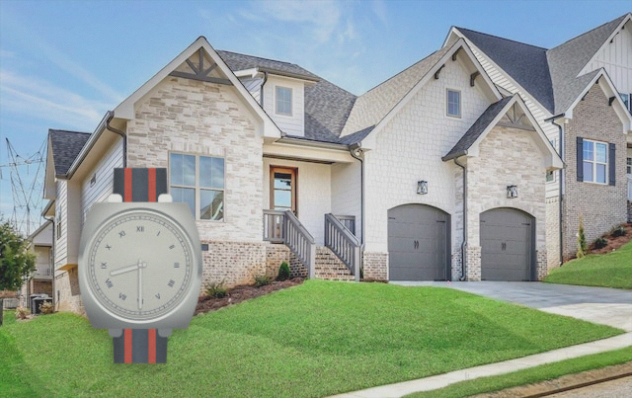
8:30
